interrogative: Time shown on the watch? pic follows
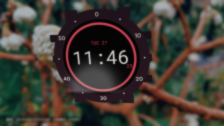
11:46
